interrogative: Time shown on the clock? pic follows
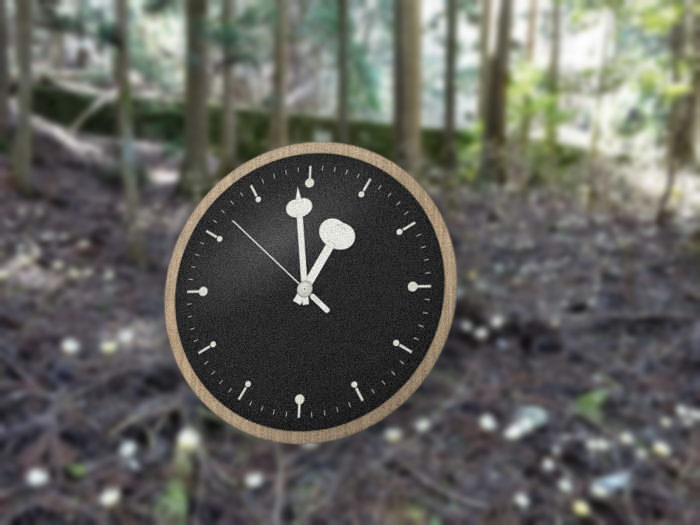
12:58:52
